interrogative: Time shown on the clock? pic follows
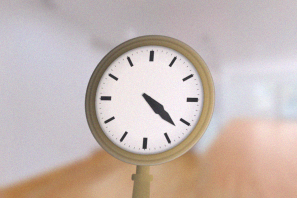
4:22
